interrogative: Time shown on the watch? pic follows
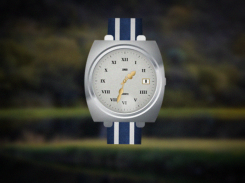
1:33
